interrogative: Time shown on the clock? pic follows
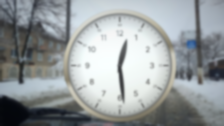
12:29
